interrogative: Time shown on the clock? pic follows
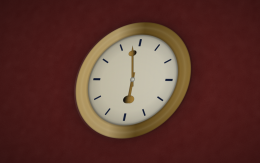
5:58
